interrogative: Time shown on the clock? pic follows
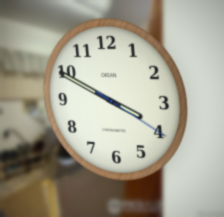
3:49:20
